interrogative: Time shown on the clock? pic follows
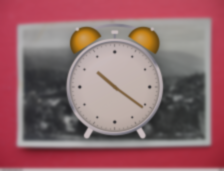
10:21
